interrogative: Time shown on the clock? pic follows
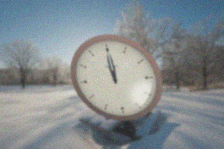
12:00
